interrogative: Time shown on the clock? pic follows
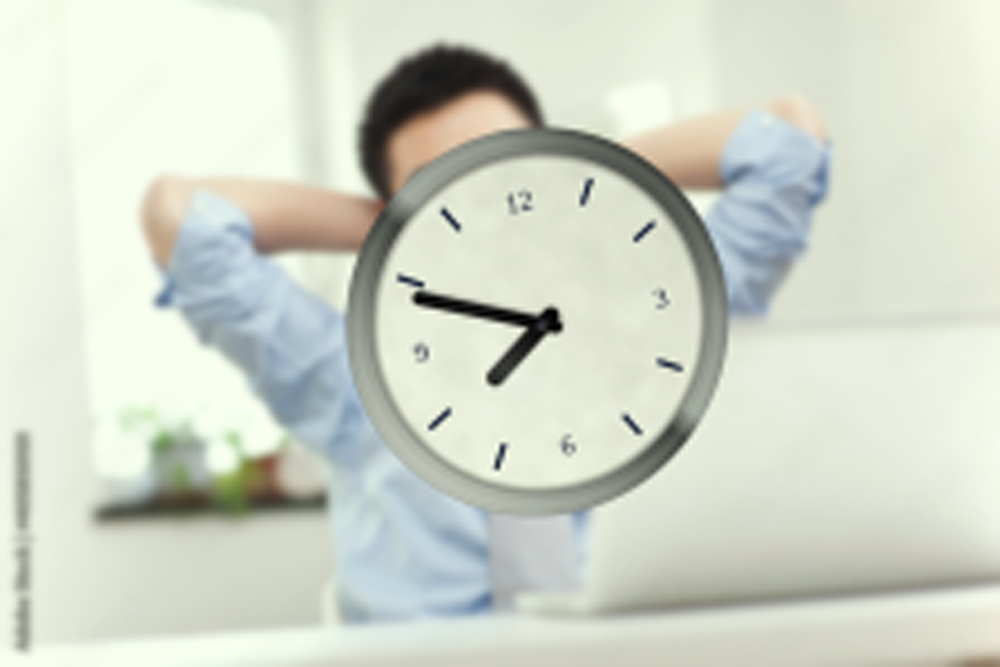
7:49
